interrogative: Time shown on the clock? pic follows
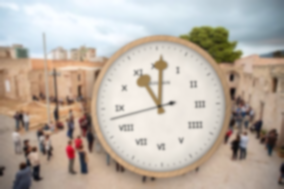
11:00:43
